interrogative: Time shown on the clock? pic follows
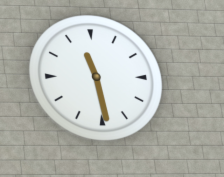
11:29
